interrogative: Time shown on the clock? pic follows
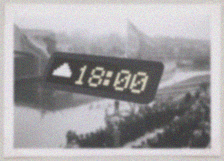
18:00
